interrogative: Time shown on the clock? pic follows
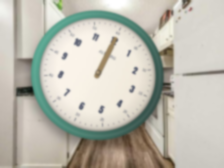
12:00
